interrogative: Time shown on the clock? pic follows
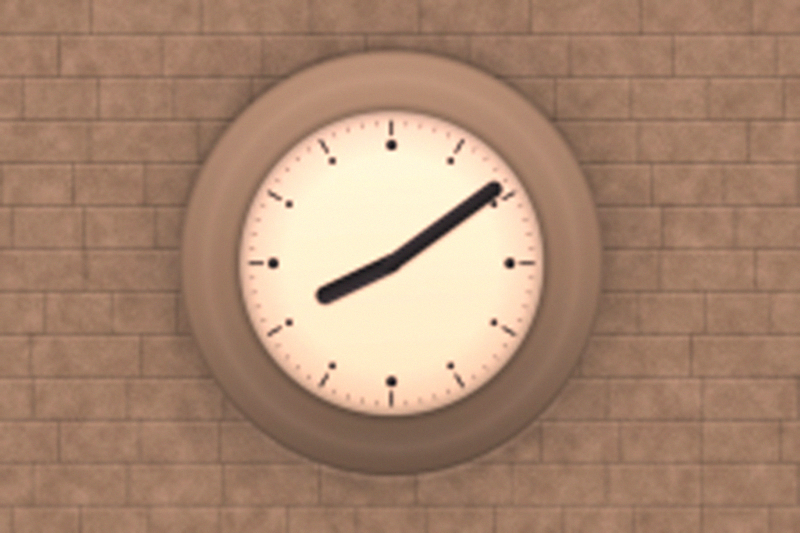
8:09
